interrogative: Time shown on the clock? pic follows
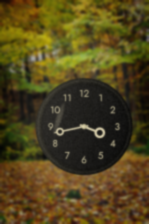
3:43
